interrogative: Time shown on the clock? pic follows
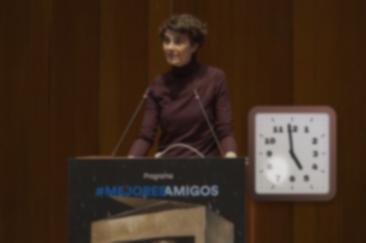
4:59
